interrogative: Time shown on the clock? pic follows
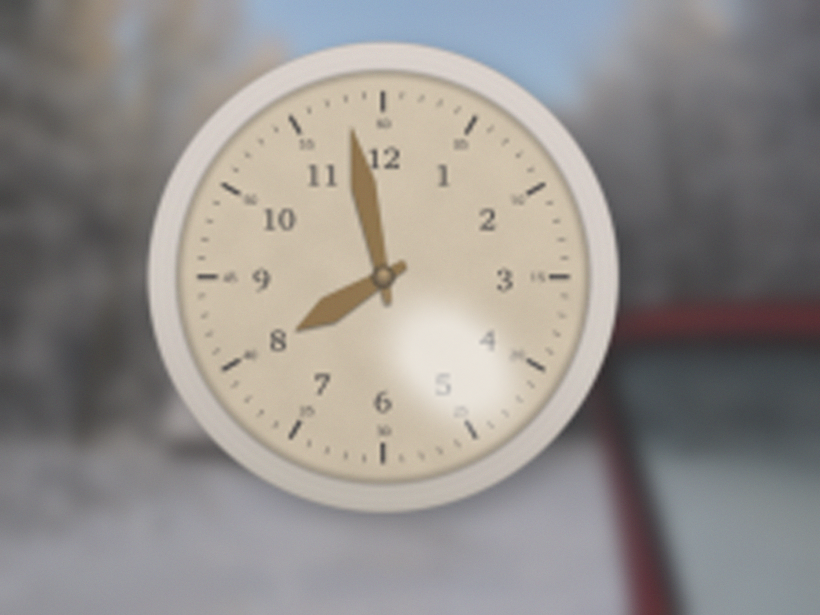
7:58
